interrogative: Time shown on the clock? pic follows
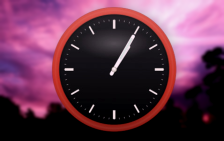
1:05
